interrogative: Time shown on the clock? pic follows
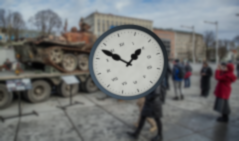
1:53
